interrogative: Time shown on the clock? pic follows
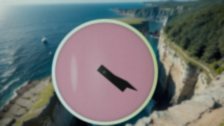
4:20
